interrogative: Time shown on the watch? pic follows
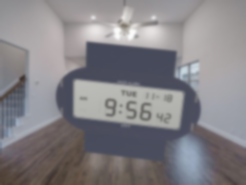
9:56
